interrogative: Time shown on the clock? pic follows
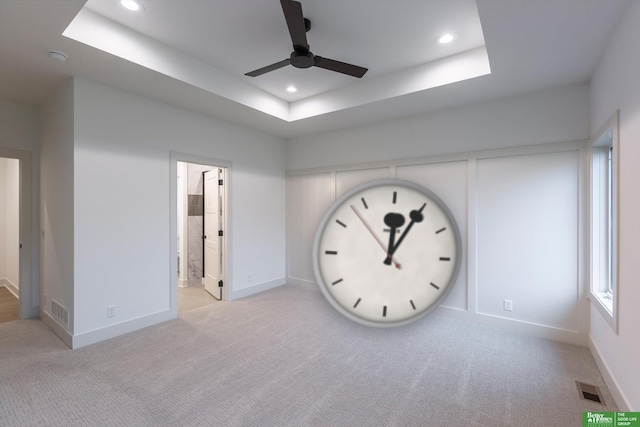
12:04:53
